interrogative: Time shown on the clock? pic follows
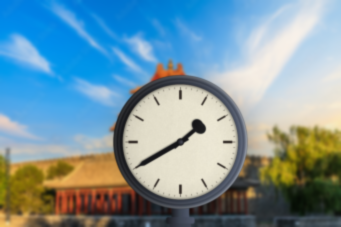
1:40
